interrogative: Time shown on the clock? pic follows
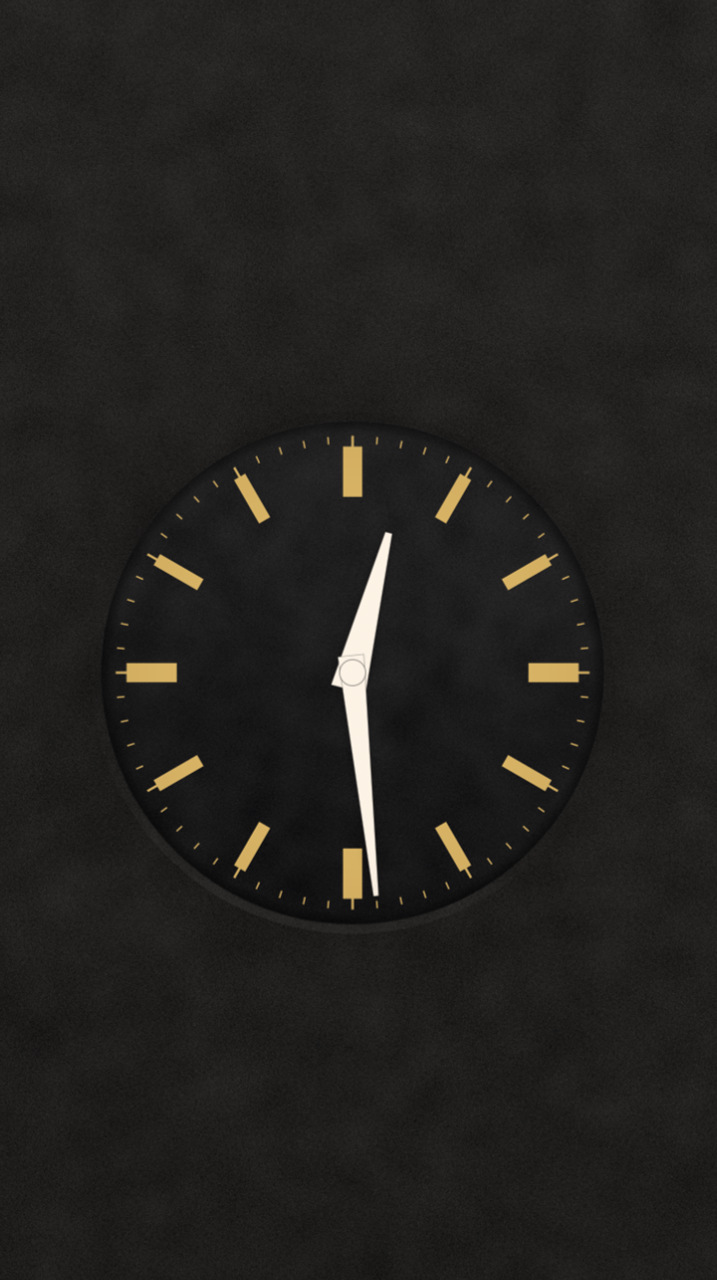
12:29
